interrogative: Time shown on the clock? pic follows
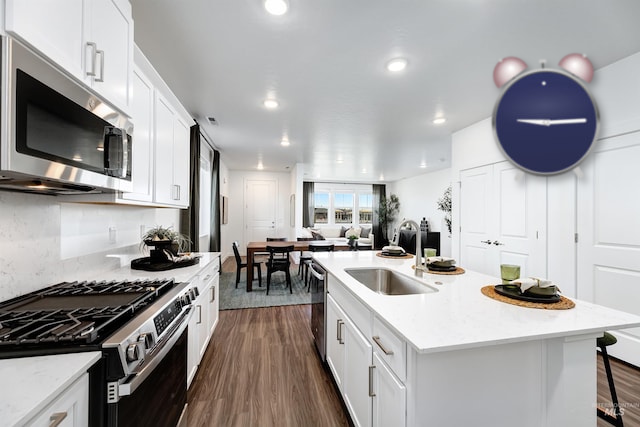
9:15
